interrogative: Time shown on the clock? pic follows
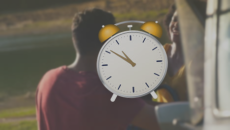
10:51
